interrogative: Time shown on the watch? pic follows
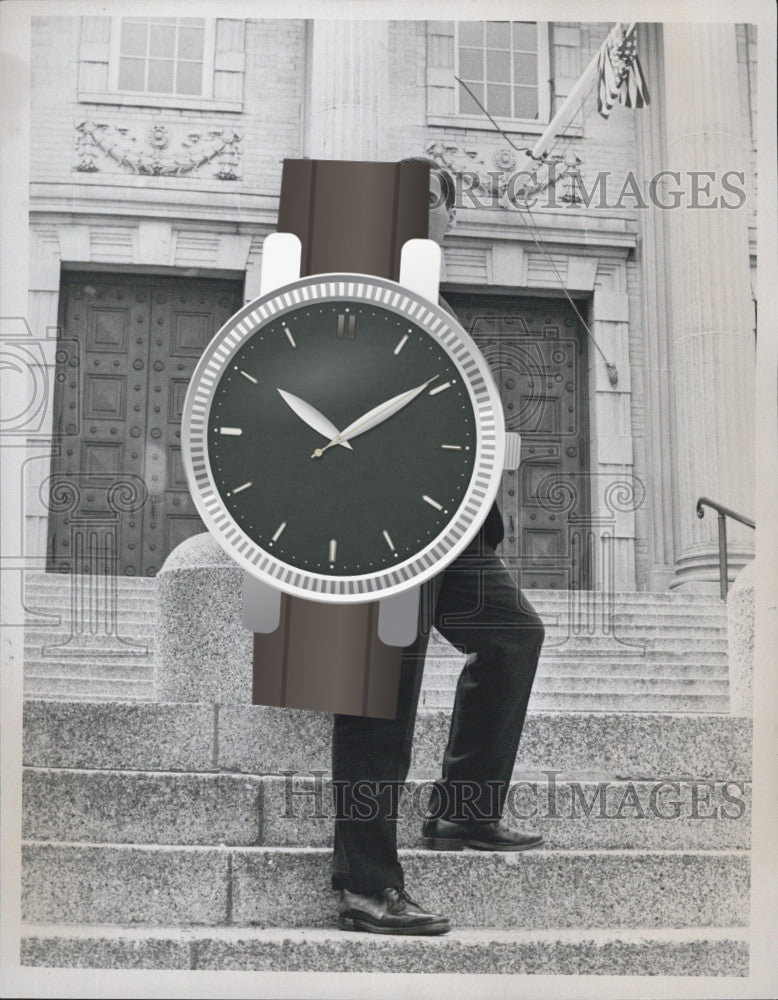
10:09:09
